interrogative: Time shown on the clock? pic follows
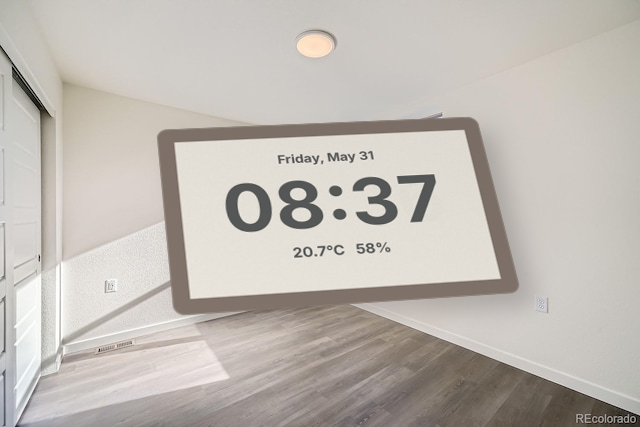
8:37
